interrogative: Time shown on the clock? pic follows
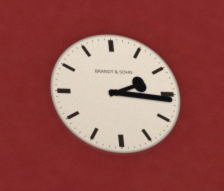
2:16
